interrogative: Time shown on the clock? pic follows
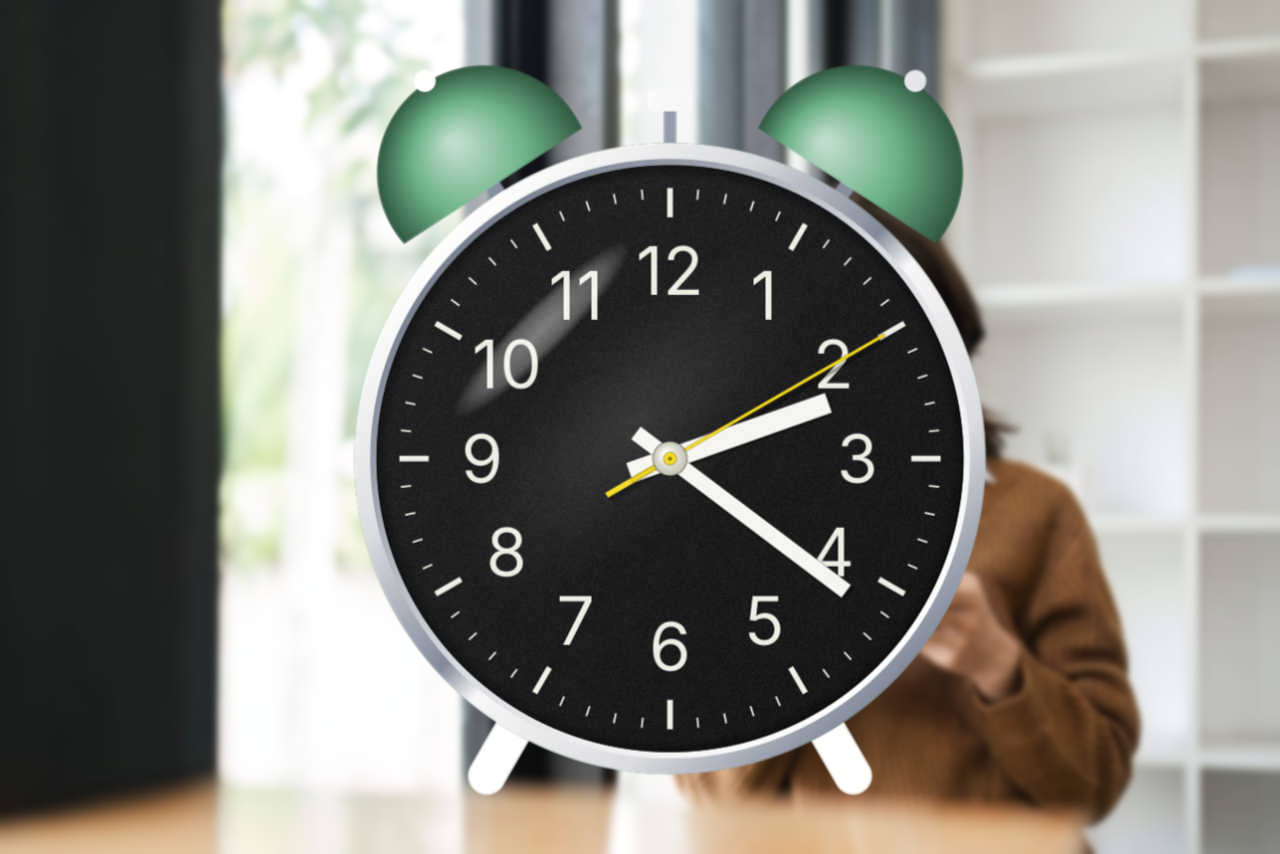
2:21:10
